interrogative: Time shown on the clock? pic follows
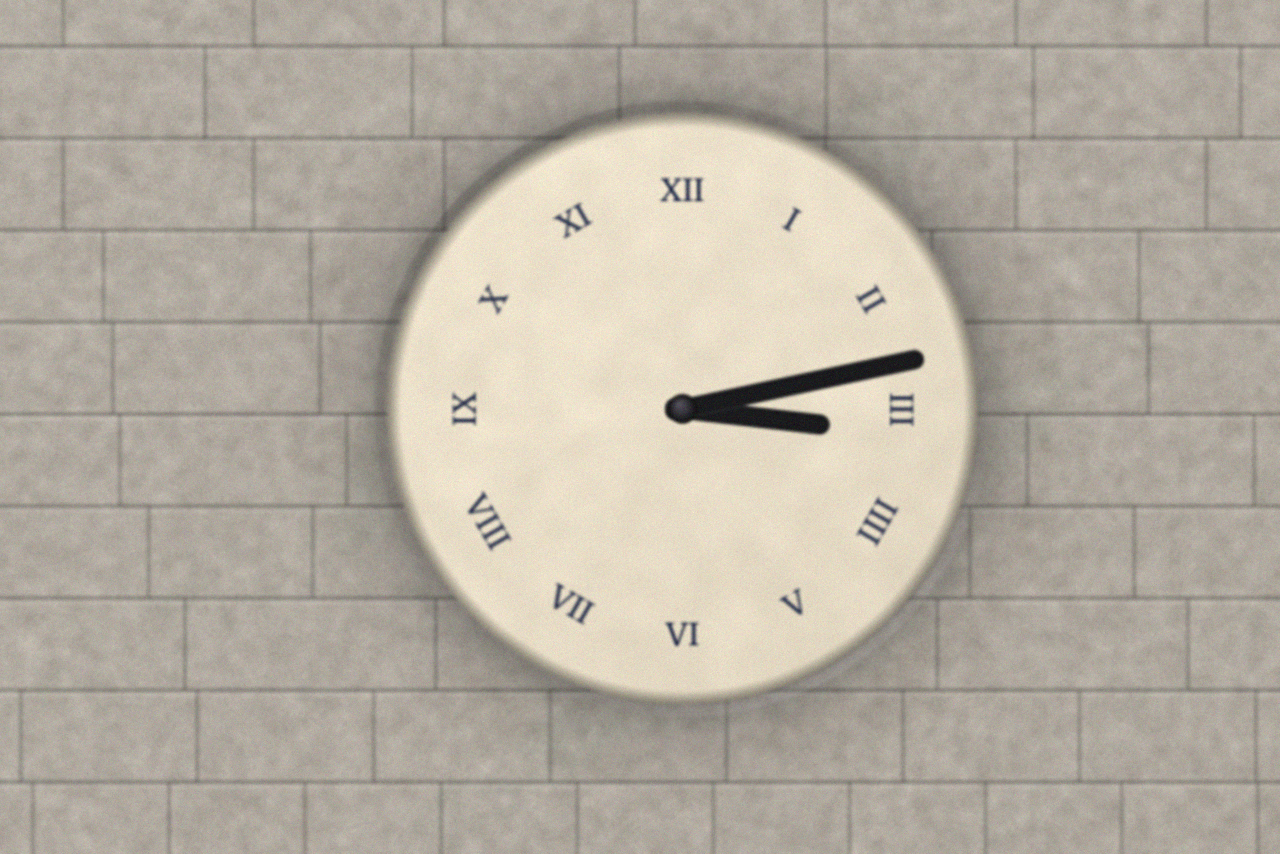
3:13
